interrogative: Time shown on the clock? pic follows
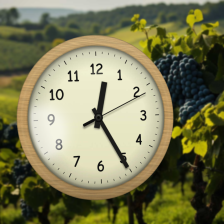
12:25:11
